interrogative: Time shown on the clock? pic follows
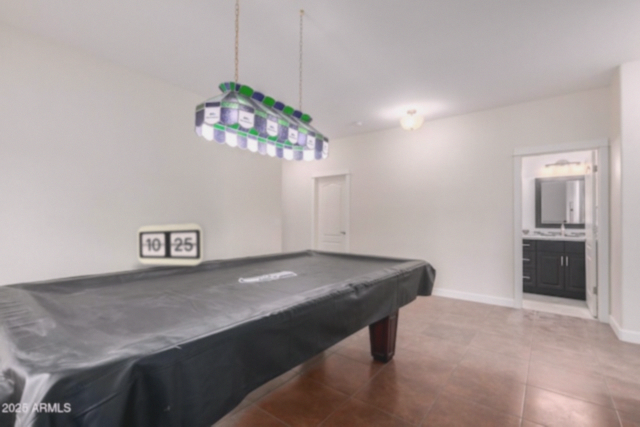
10:25
